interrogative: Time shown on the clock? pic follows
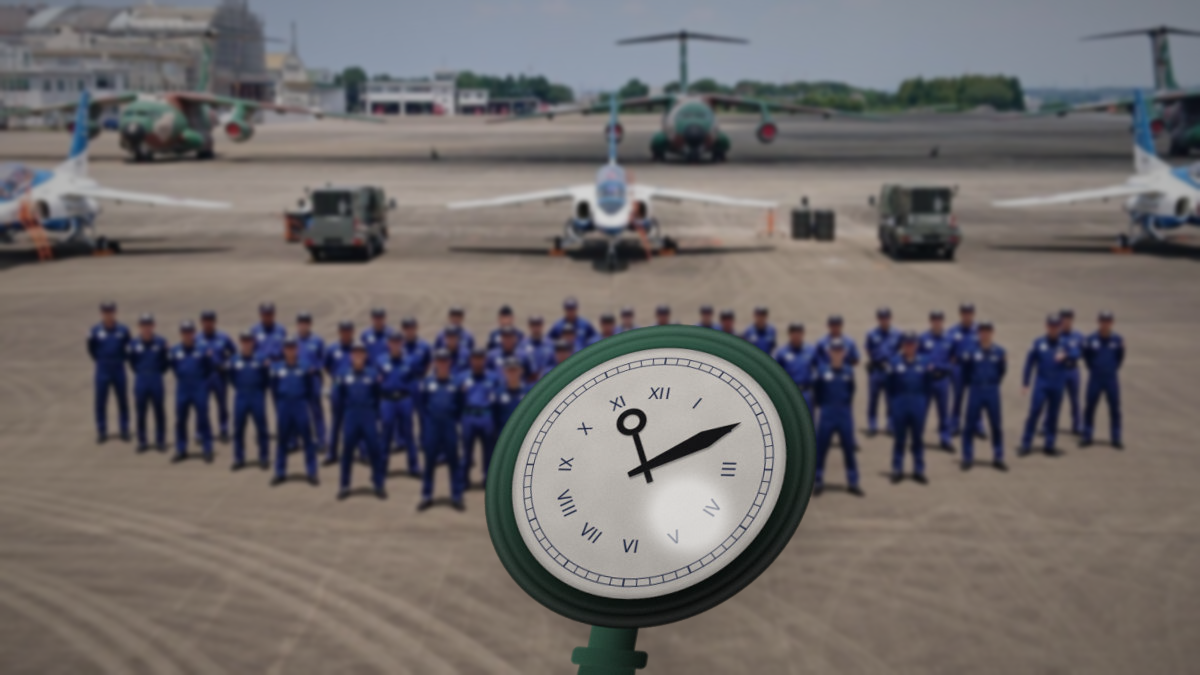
11:10
